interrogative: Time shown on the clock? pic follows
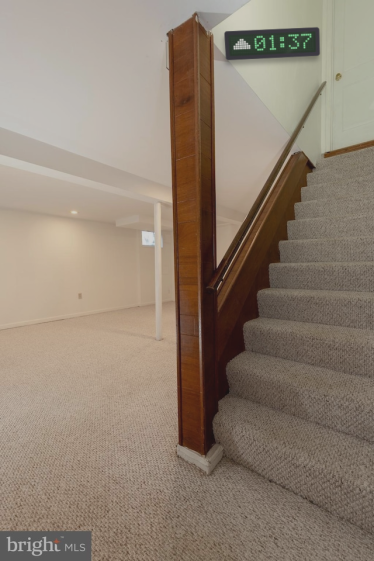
1:37
